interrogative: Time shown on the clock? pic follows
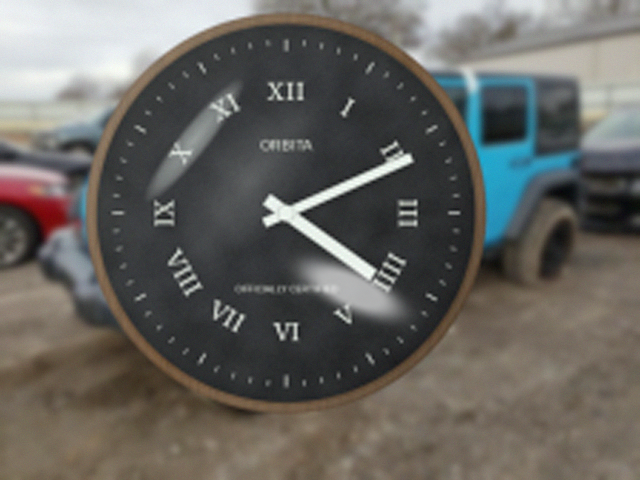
4:11
